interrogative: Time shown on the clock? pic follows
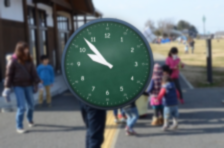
9:53
